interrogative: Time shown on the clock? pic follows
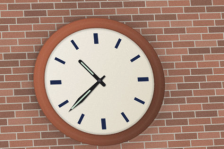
10:38
